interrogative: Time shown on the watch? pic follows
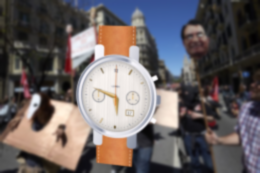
5:48
